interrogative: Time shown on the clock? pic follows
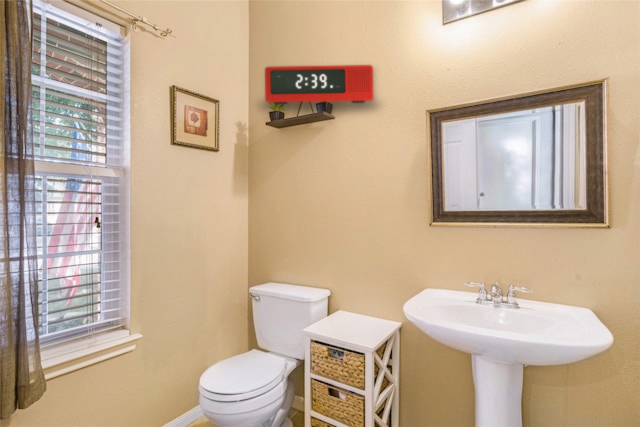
2:39
